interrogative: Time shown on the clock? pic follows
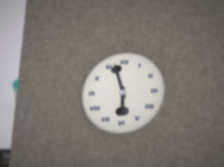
5:57
